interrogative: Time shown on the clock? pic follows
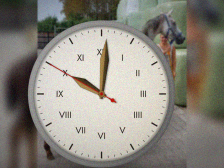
10:00:50
